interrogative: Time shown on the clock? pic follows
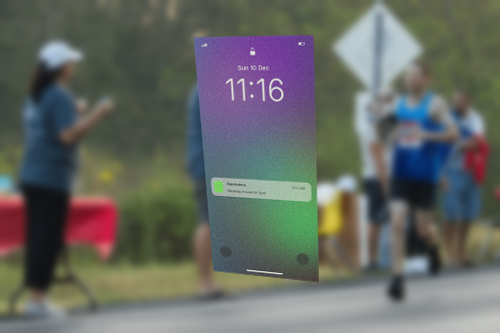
11:16
